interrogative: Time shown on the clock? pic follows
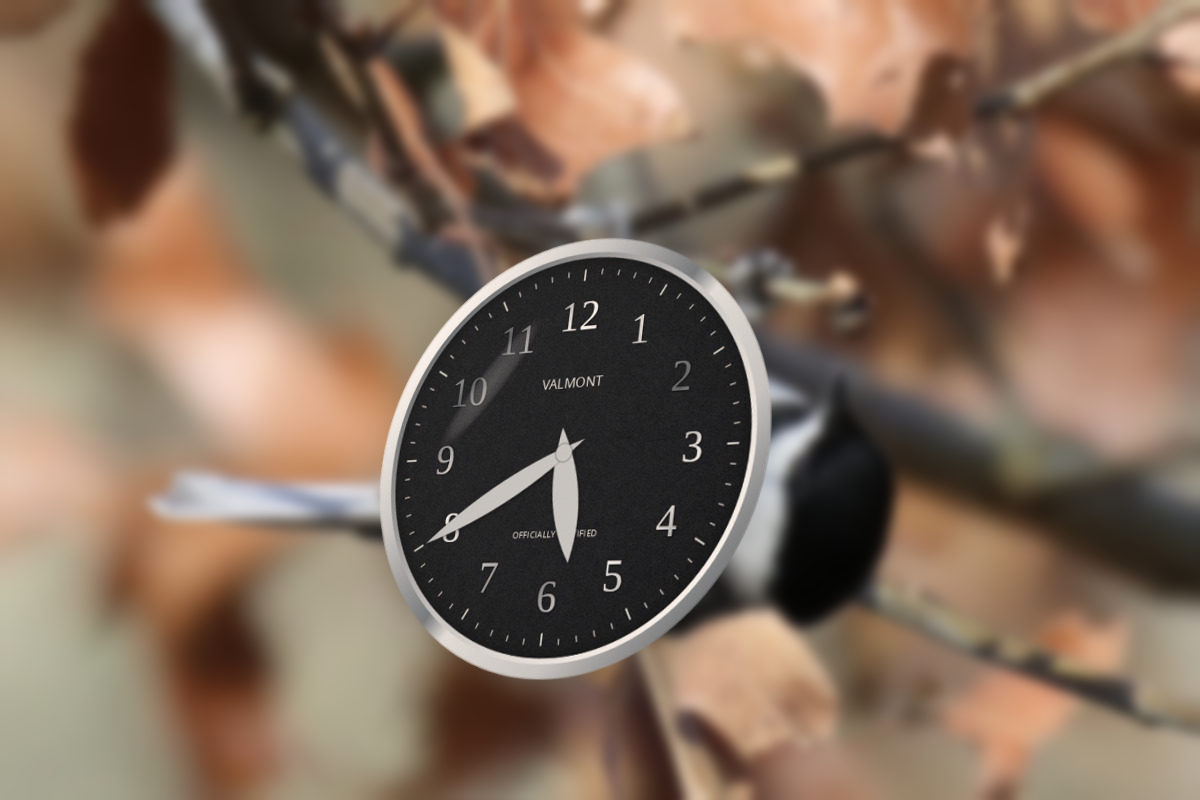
5:40
